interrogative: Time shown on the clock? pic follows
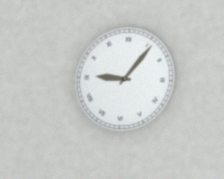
9:06
